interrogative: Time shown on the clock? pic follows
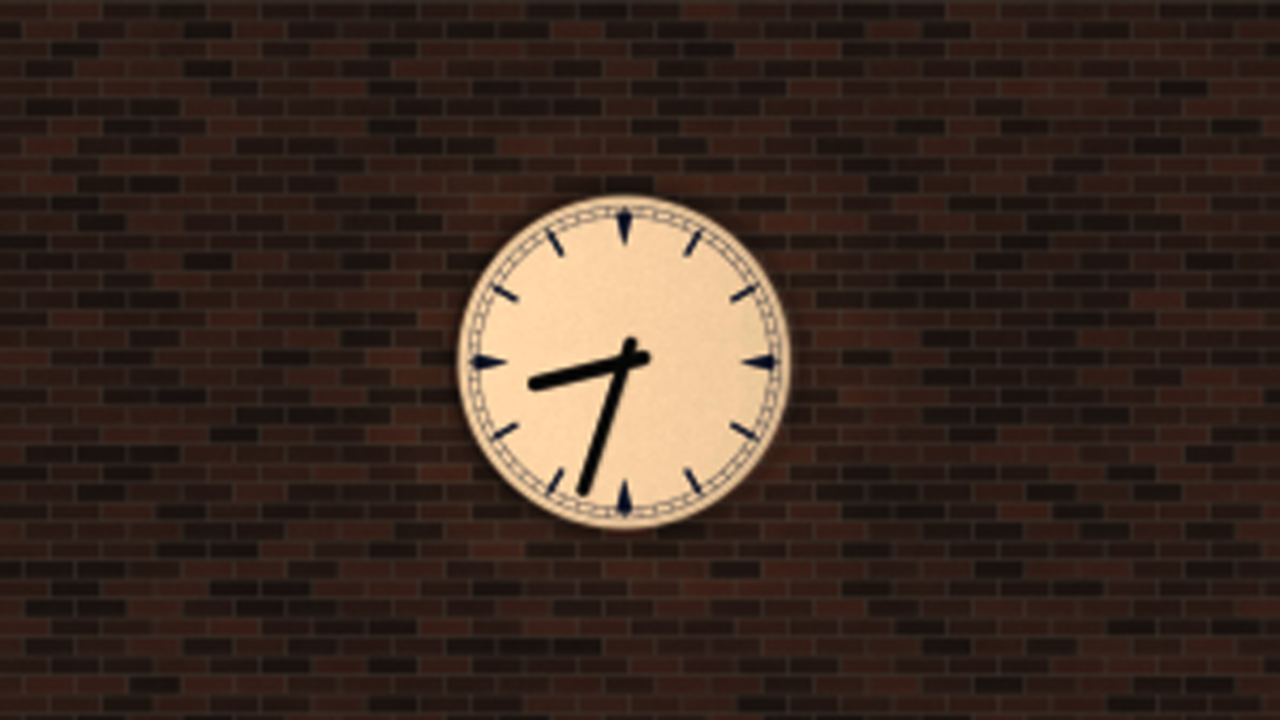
8:33
